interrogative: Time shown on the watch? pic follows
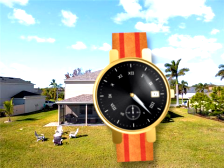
4:23
